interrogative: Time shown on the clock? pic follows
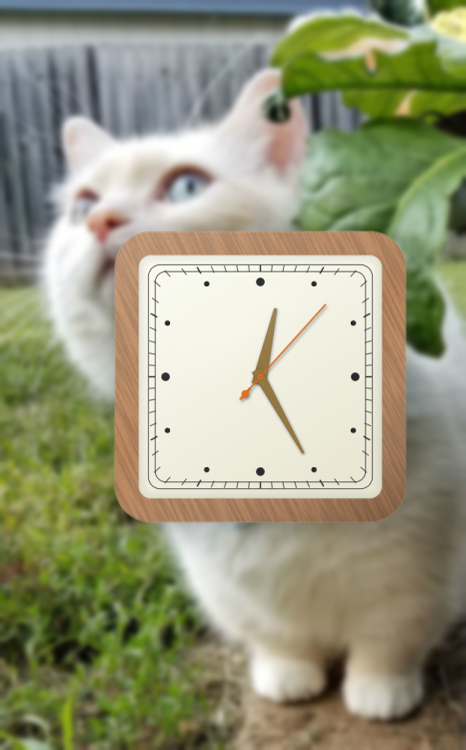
12:25:07
